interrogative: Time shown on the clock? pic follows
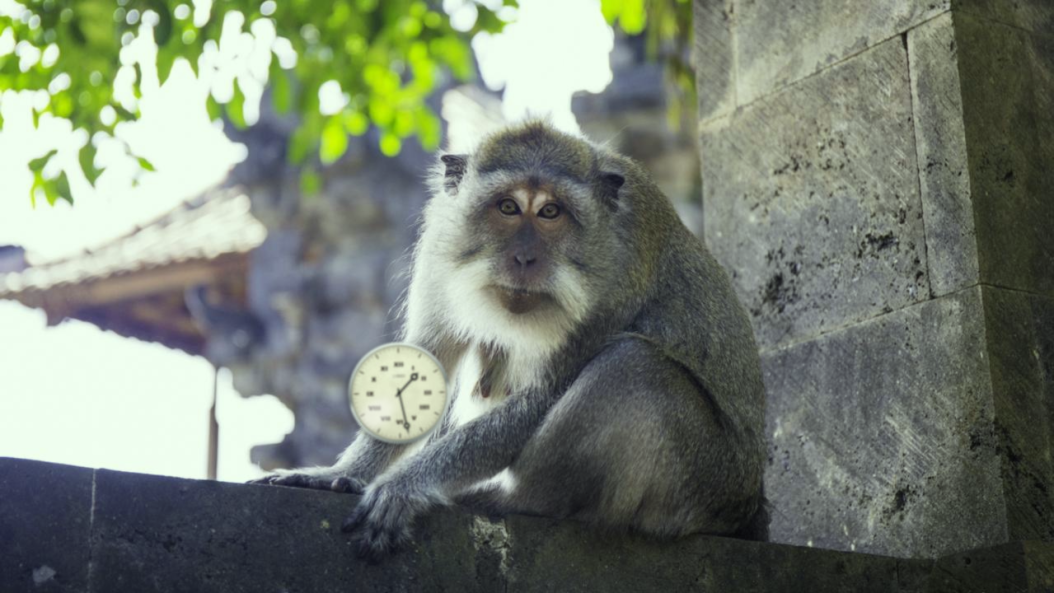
1:28
